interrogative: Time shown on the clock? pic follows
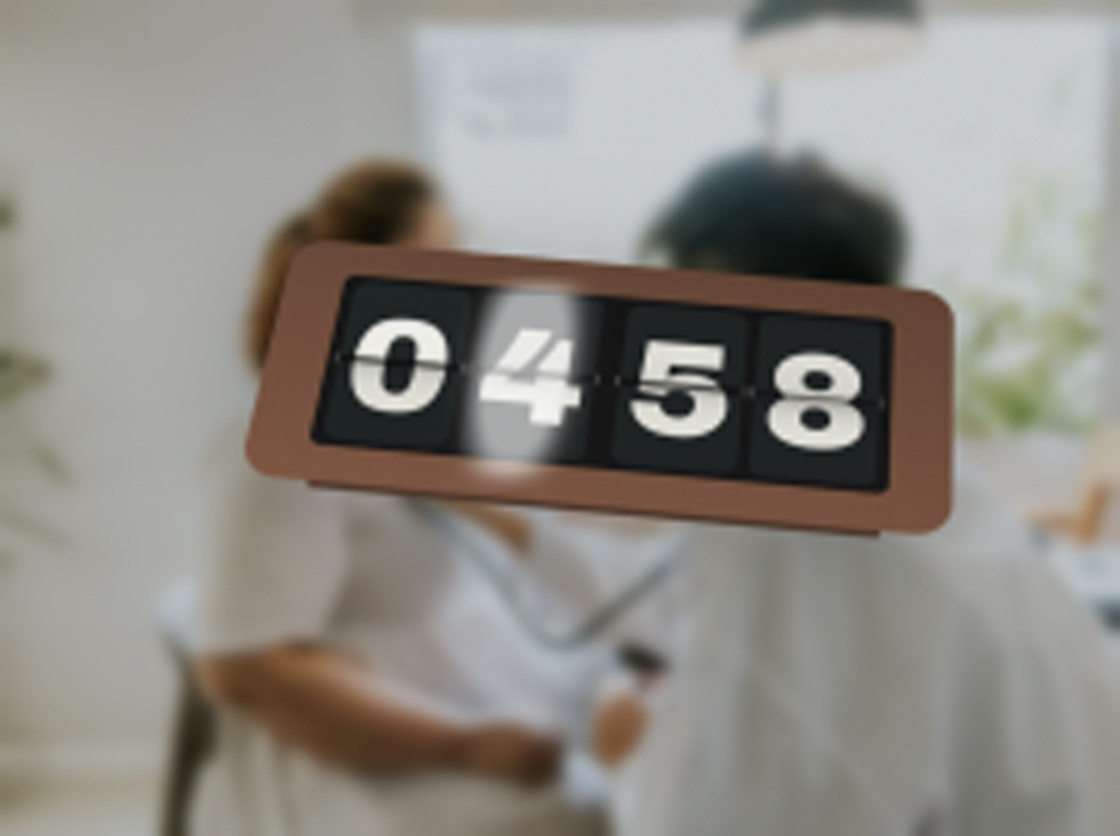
4:58
